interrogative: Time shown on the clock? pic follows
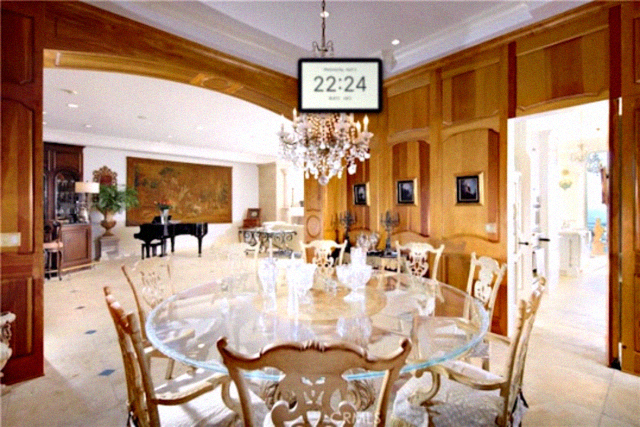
22:24
